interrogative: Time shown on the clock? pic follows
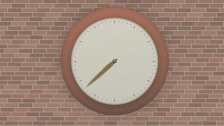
7:38
